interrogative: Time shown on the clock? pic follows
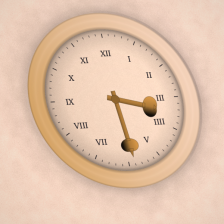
3:29
